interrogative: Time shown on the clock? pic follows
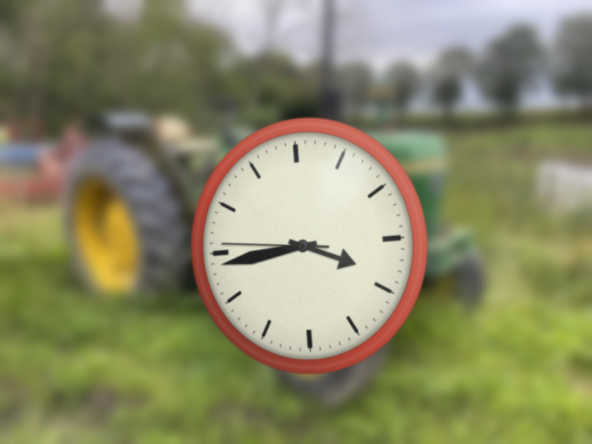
3:43:46
